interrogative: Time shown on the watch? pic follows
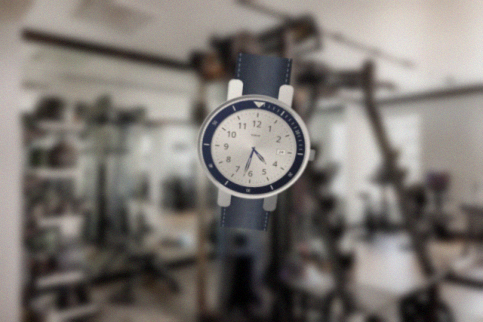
4:32
